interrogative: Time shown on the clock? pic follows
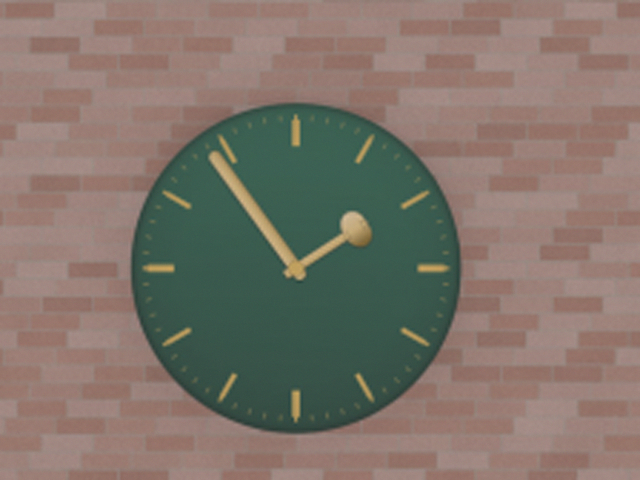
1:54
